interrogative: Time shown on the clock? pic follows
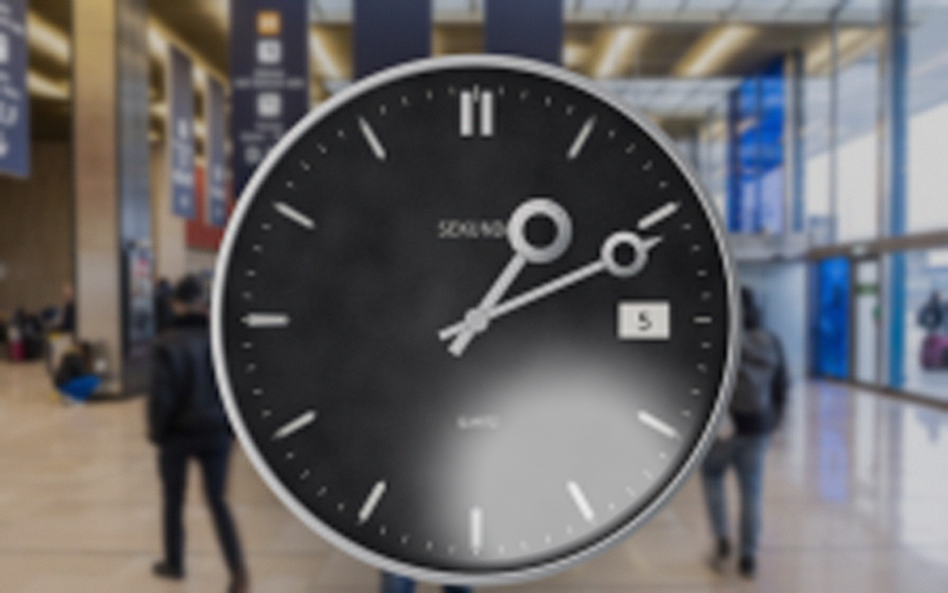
1:11
